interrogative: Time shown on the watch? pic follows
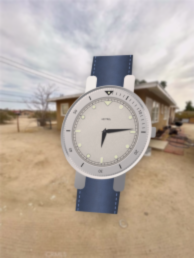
6:14
